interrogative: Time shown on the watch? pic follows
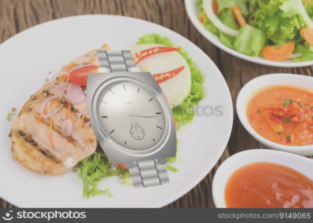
6:16
